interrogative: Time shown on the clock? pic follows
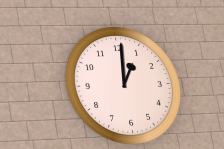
1:01
